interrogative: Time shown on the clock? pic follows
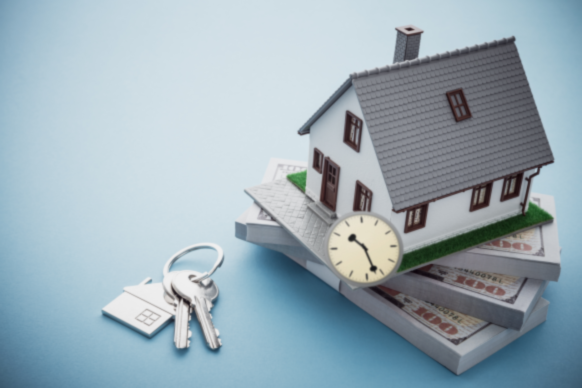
10:27
